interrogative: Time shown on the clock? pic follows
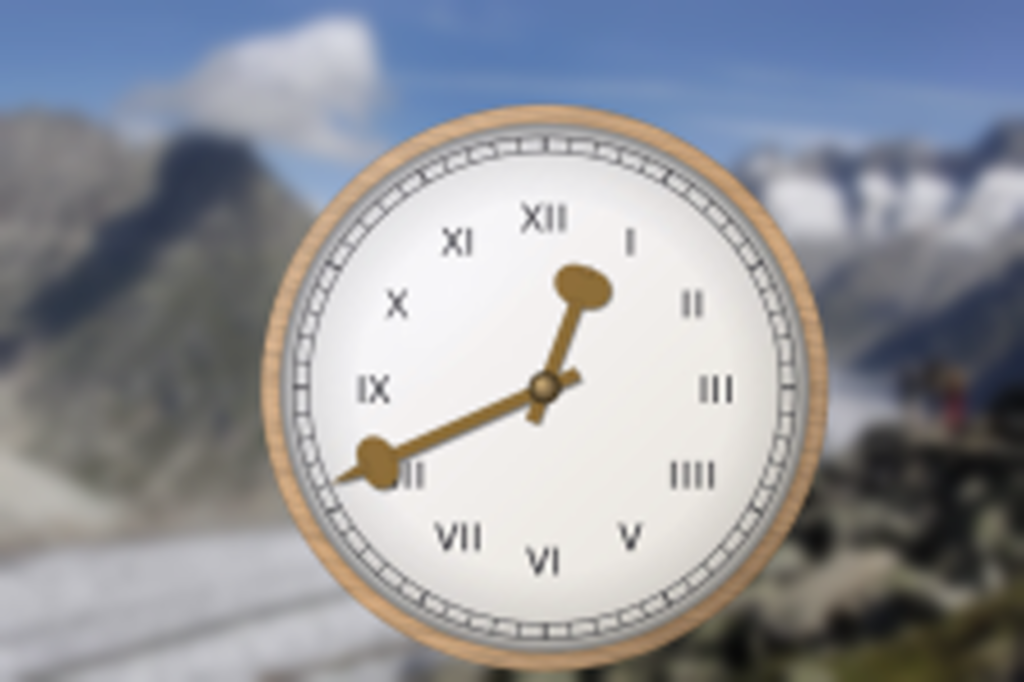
12:41
